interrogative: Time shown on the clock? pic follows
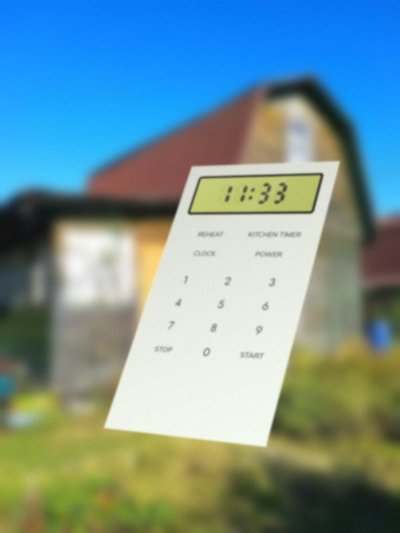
11:33
